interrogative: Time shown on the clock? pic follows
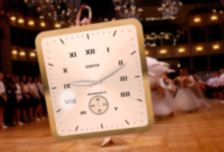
9:11
